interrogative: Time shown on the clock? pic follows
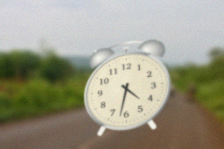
4:32
